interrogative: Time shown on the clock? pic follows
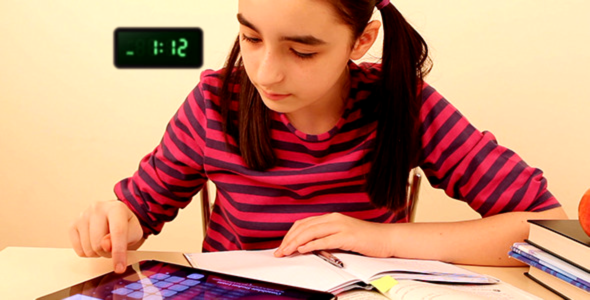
1:12
